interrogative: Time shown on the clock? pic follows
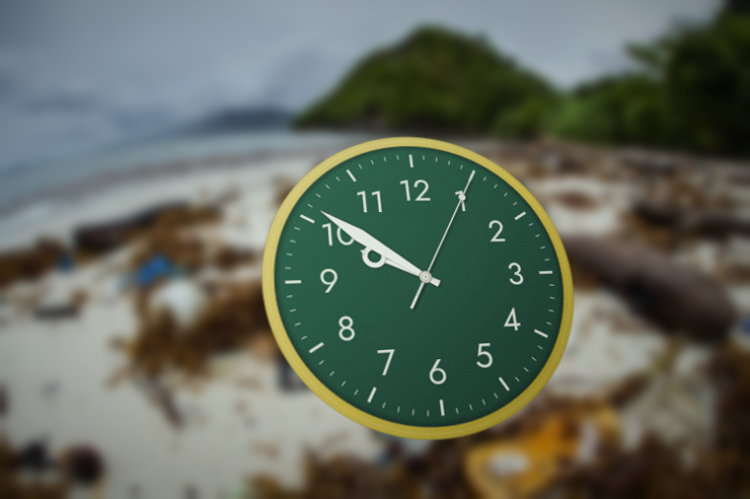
9:51:05
